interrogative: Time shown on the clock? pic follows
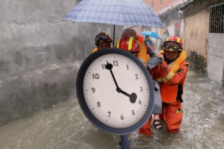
3:57
